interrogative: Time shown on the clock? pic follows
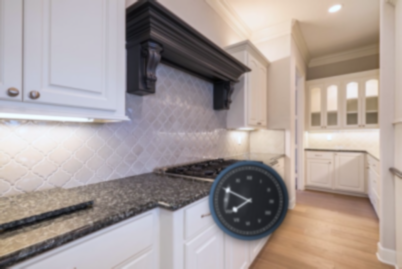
7:49
